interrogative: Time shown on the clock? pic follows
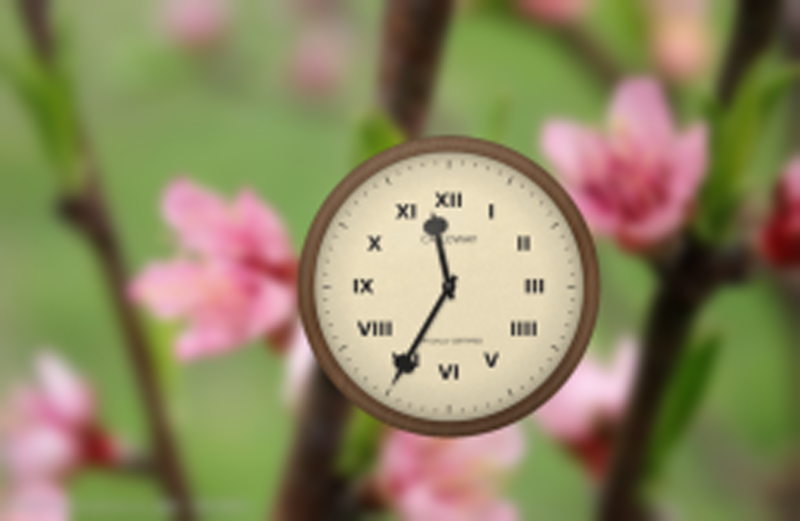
11:35
